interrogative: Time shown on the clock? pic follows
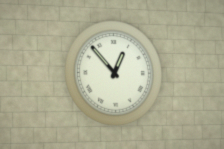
12:53
